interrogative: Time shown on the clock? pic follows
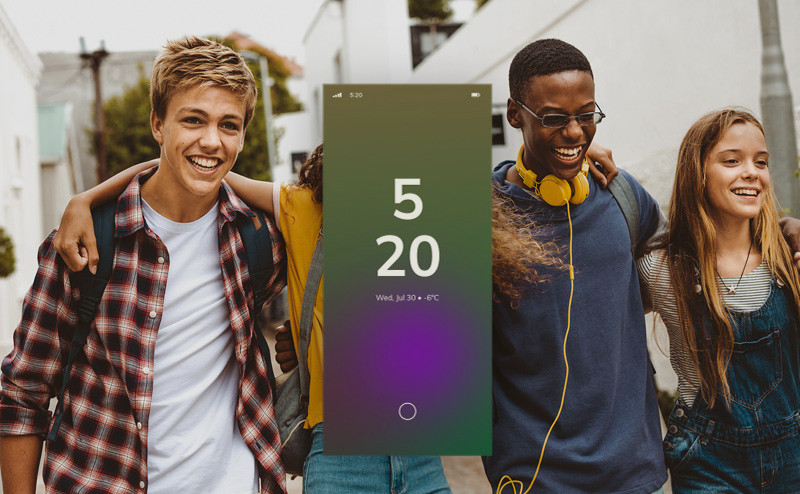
5:20
